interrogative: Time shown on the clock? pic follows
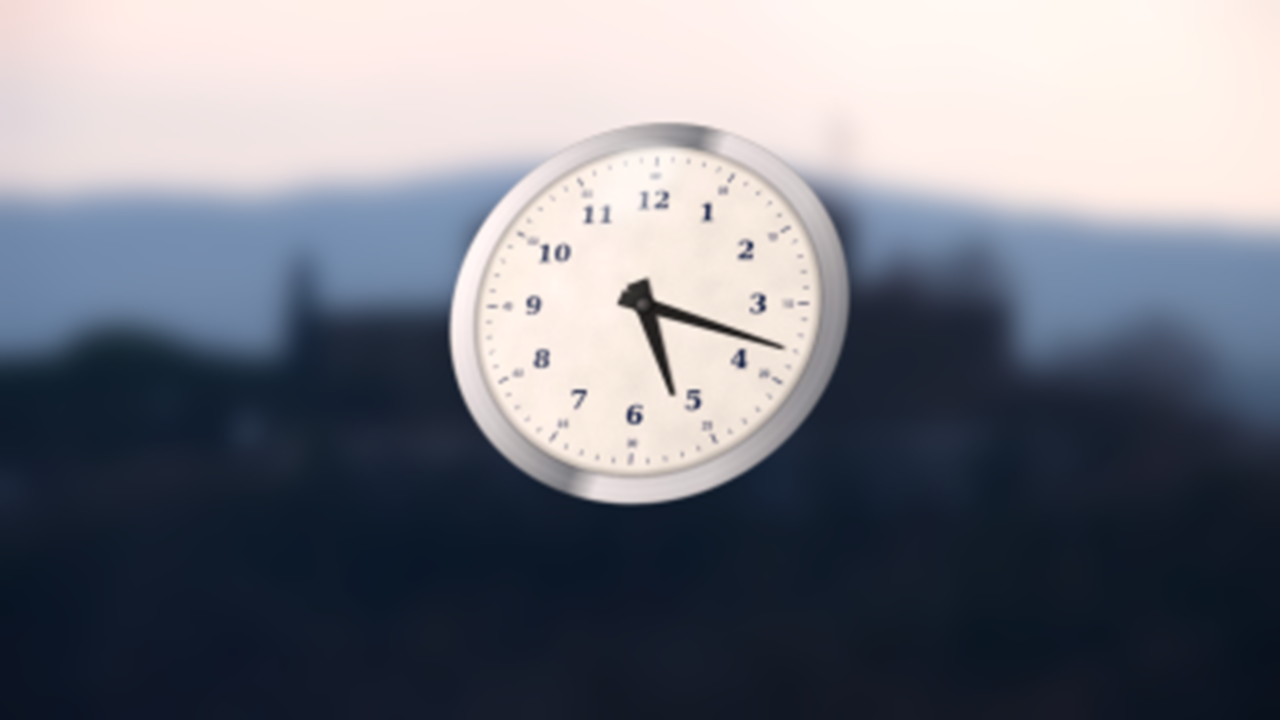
5:18
